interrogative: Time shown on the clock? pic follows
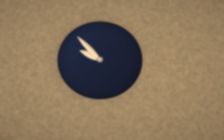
9:53
